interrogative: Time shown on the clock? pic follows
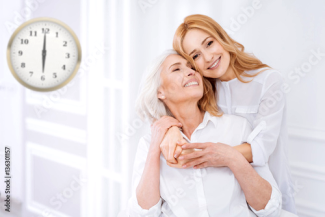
6:00
